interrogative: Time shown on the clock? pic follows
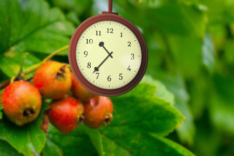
10:37
